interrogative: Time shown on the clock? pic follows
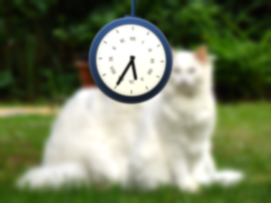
5:35
